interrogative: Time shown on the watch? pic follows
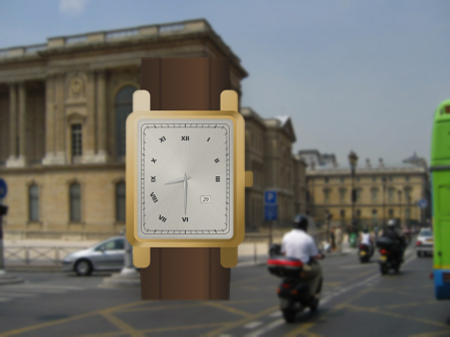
8:30
